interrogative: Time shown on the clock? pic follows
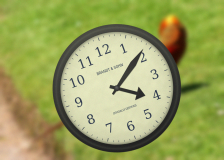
4:09
